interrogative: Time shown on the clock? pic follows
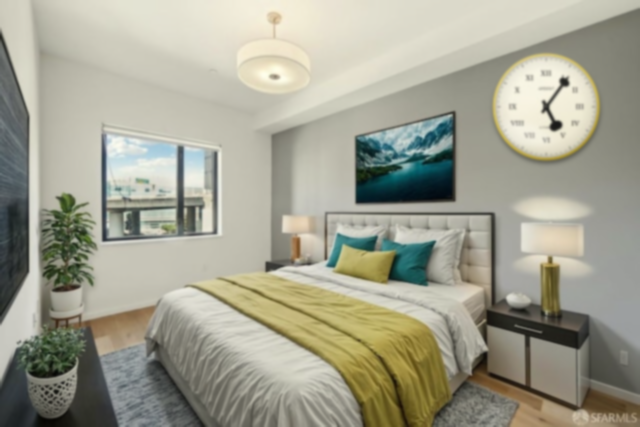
5:06
